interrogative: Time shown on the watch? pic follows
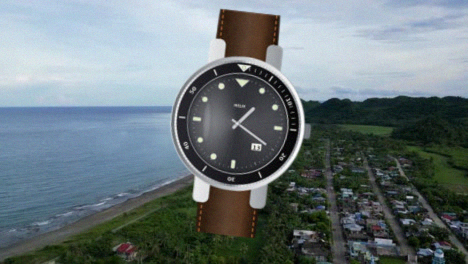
1:20
